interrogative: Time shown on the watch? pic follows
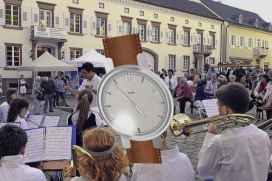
4:54
